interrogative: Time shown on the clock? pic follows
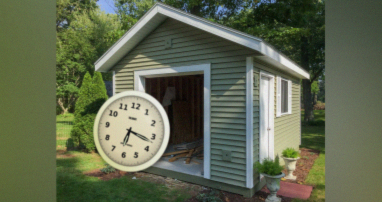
6:17
